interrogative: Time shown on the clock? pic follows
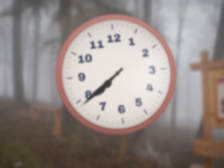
7:39
